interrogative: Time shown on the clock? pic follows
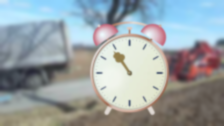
10:54
